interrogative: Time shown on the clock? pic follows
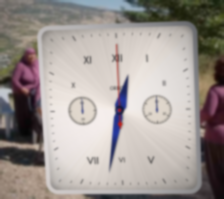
12:32
